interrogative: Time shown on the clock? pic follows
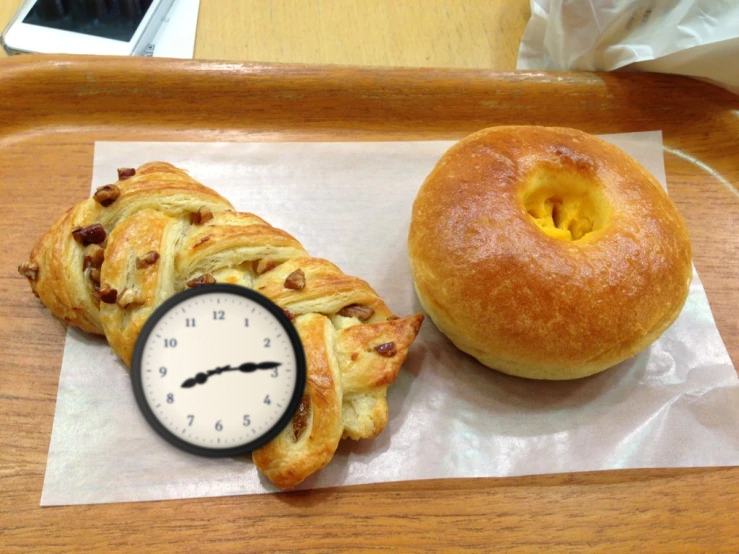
8:14
